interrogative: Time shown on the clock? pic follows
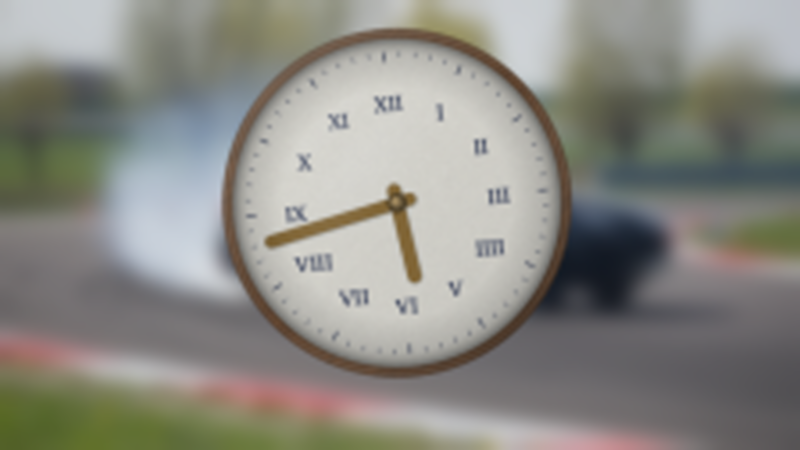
5:43
